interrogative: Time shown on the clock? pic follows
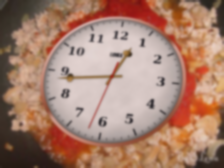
12:43:32
